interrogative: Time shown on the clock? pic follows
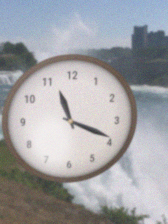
11:19
